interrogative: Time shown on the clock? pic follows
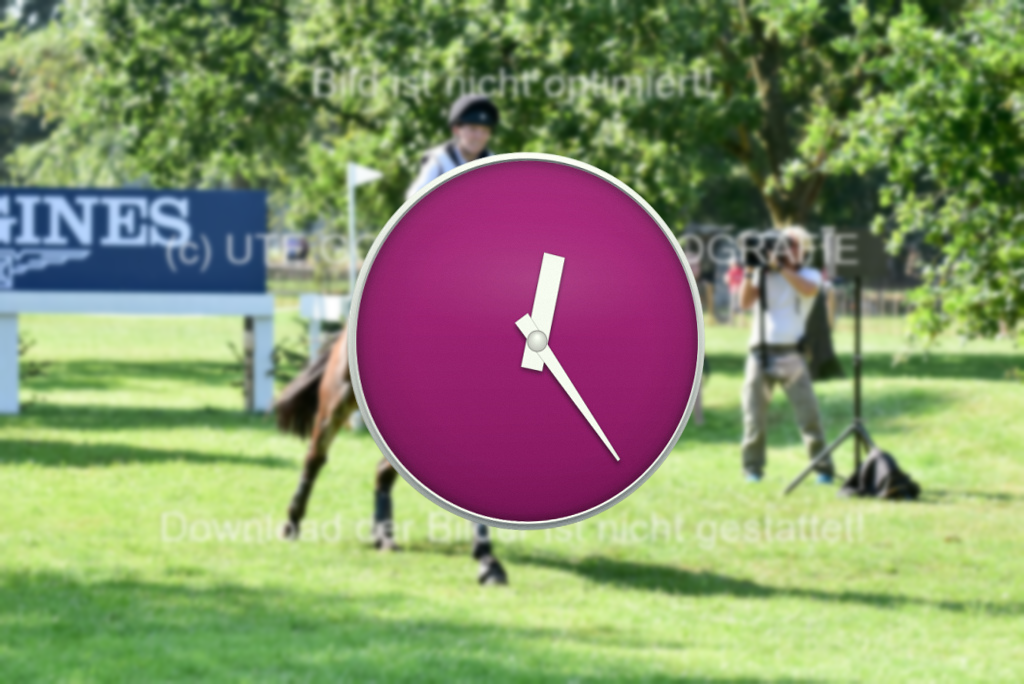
12:24
